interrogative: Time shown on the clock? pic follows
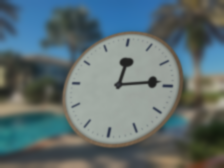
12:14
